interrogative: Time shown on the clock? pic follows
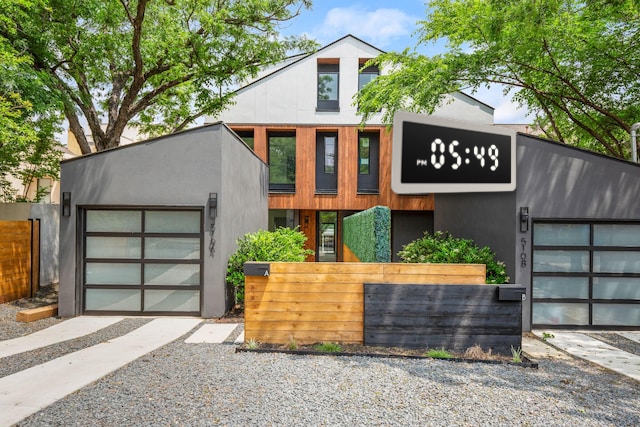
5:49
